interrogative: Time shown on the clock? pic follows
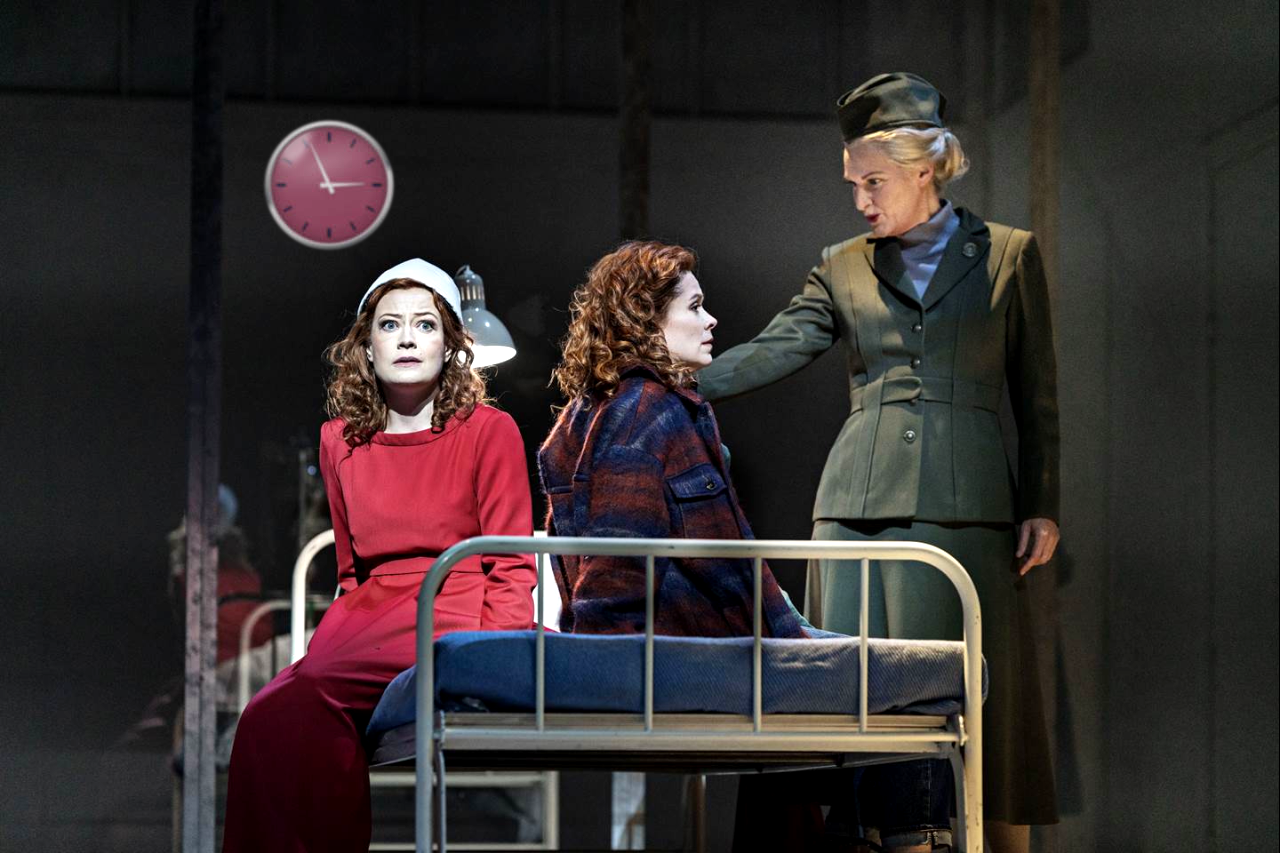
2:56
